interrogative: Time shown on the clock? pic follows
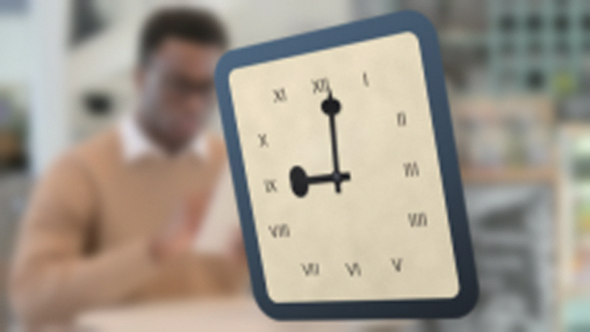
9:01
